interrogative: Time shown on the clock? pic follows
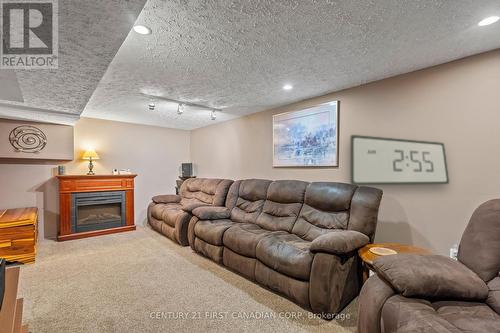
2:55
